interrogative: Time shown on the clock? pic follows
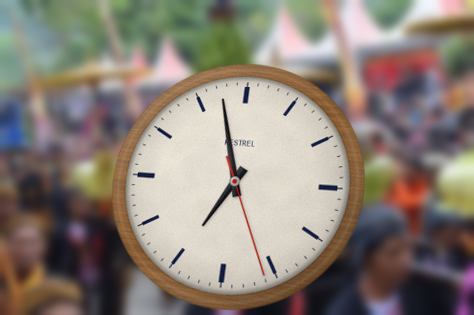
6:57:26
